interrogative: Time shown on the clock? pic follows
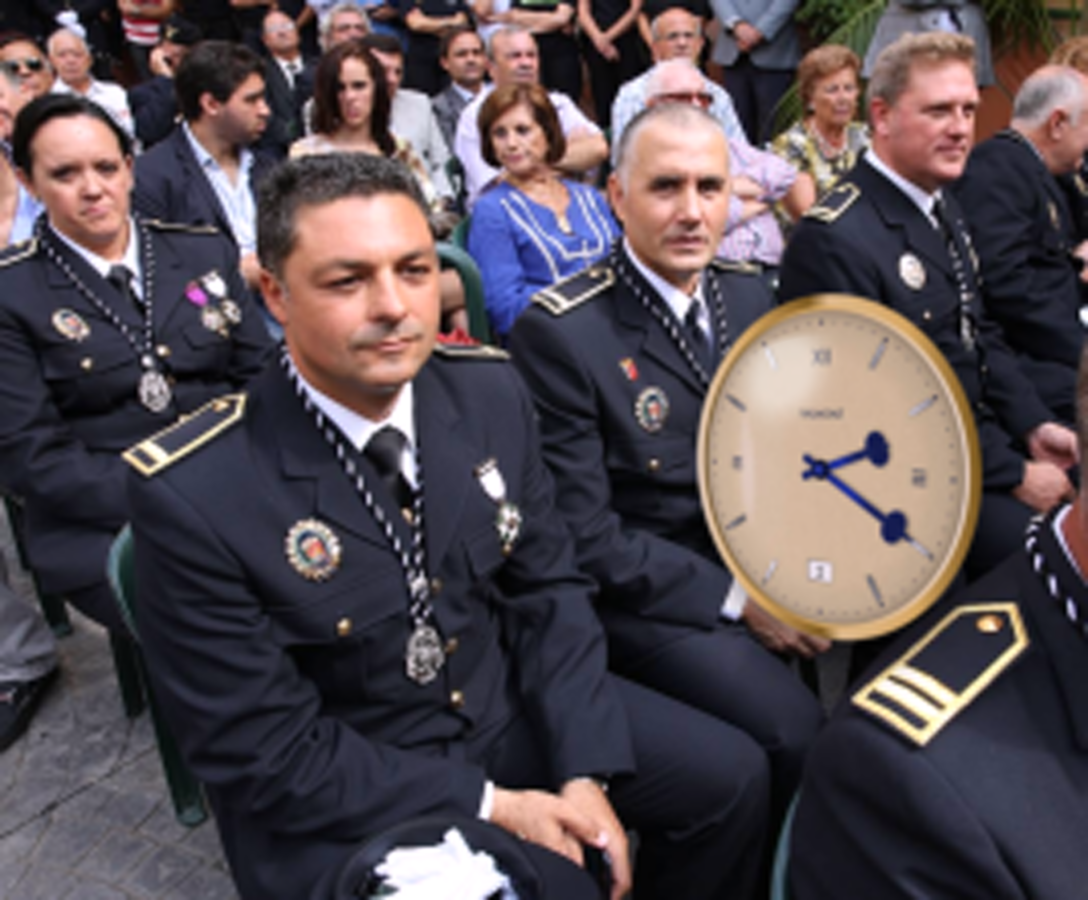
2:20
